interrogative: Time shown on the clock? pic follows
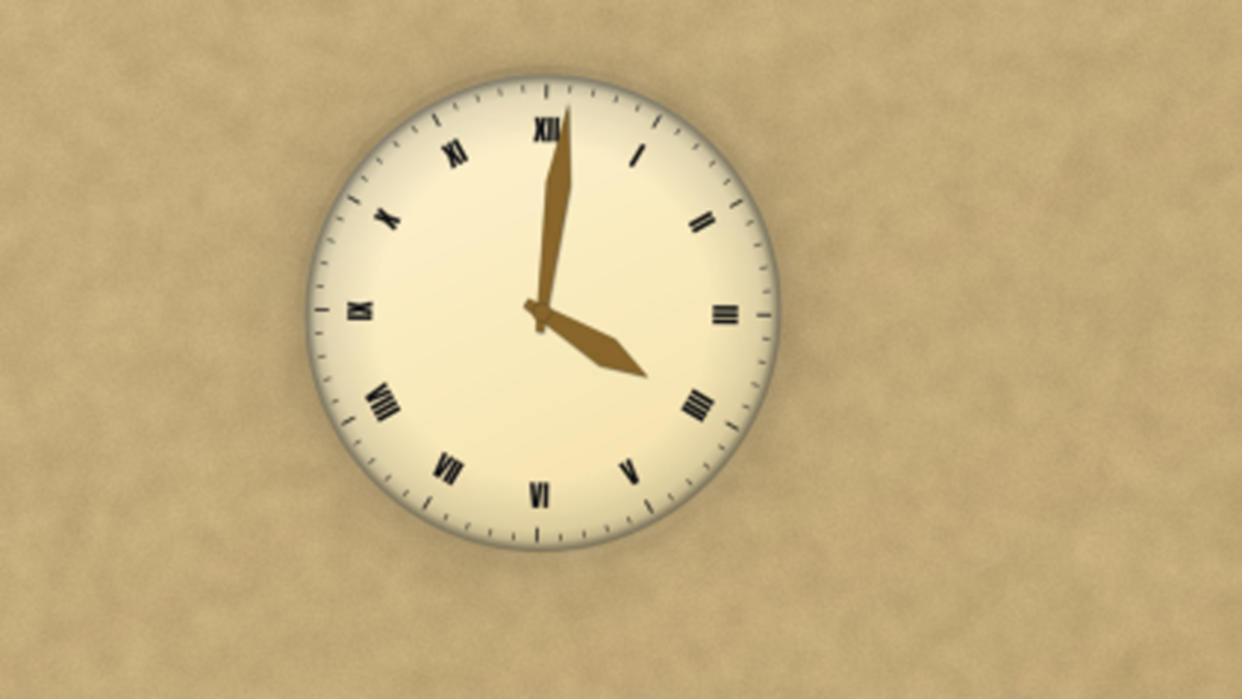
4:01
